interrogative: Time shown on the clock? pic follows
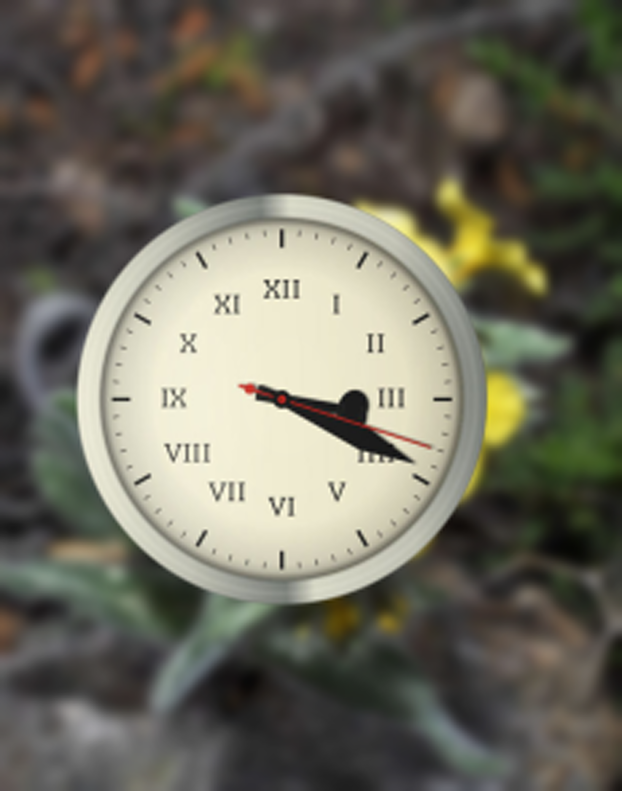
3:19:18
